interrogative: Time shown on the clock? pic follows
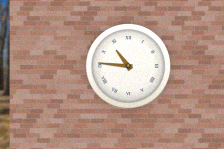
10:46
